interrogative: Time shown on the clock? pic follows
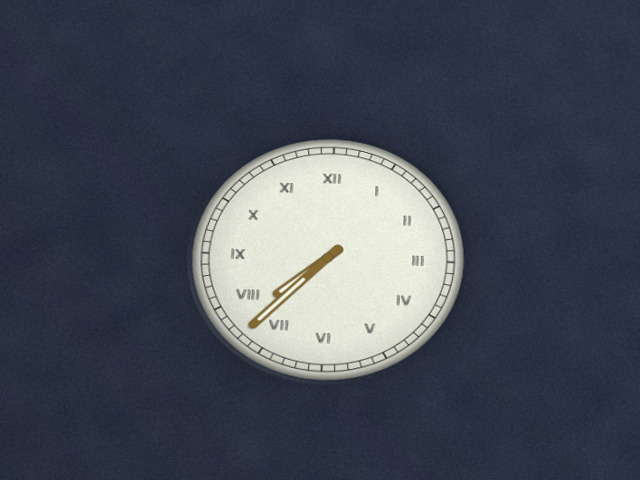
7:37
